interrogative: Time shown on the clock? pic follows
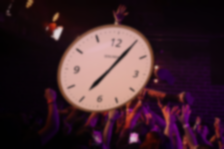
7:05
